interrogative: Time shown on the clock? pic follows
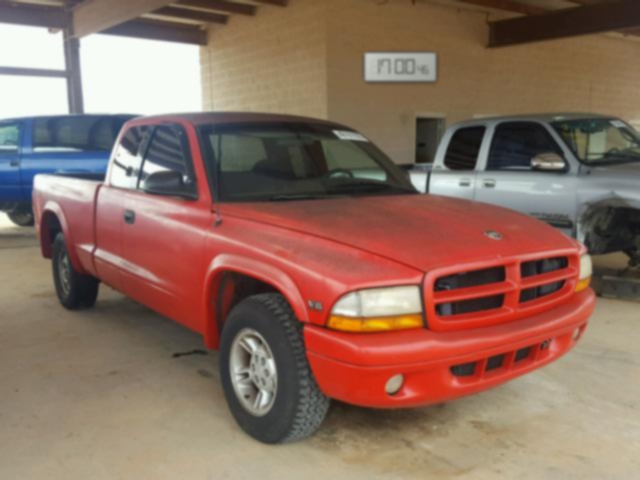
17:00
